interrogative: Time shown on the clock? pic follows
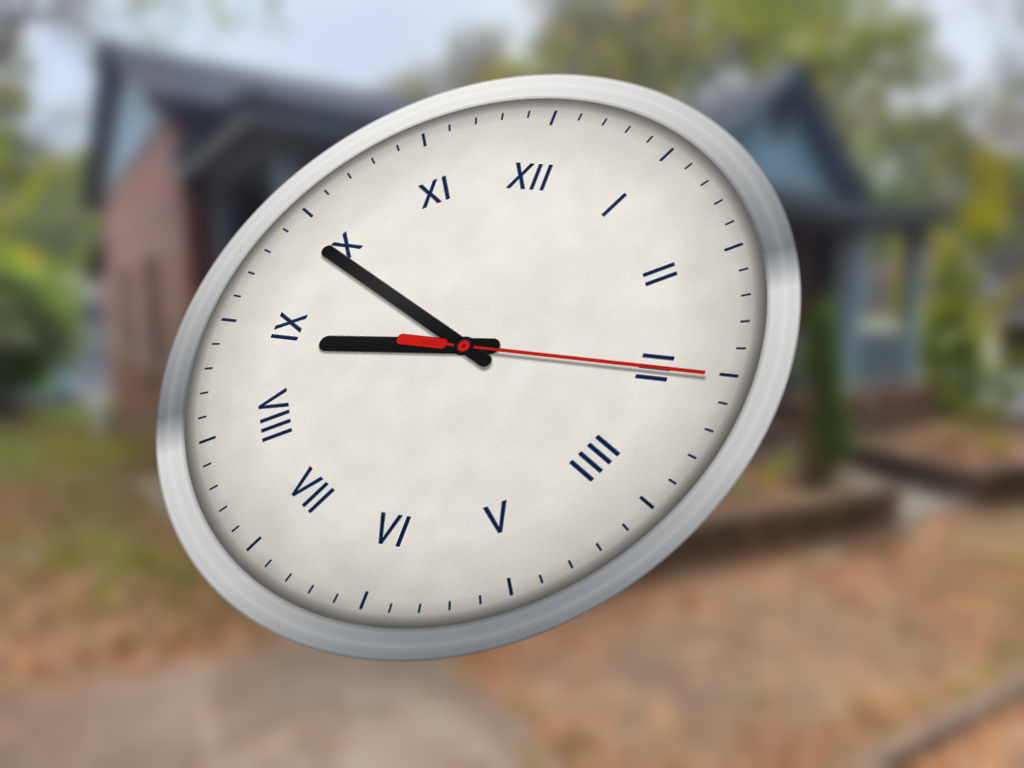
8:49:15
